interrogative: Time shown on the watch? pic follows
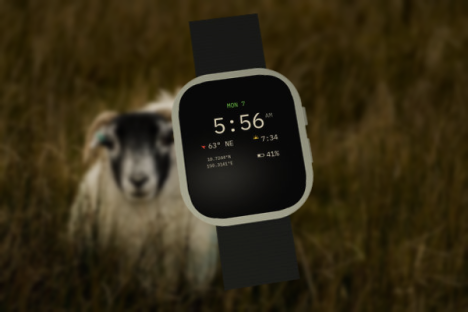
5:56
